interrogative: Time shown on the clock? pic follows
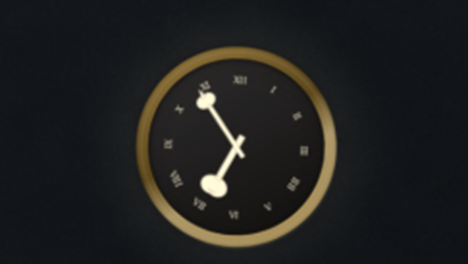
6:54
